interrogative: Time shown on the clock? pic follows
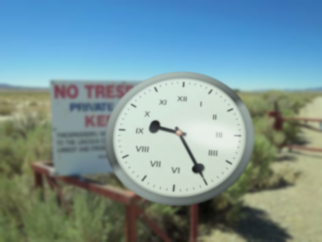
9:25
